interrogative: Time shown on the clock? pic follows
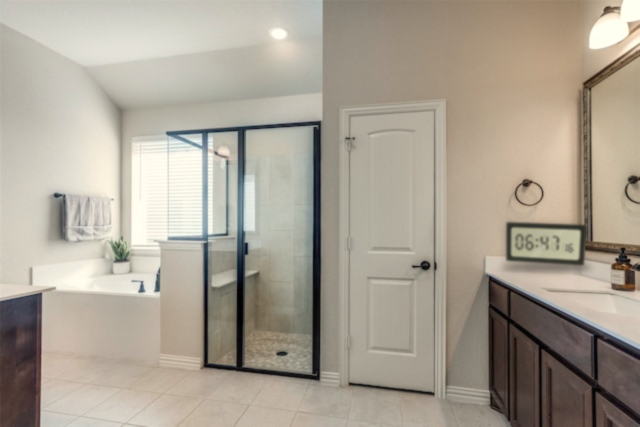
6:47
